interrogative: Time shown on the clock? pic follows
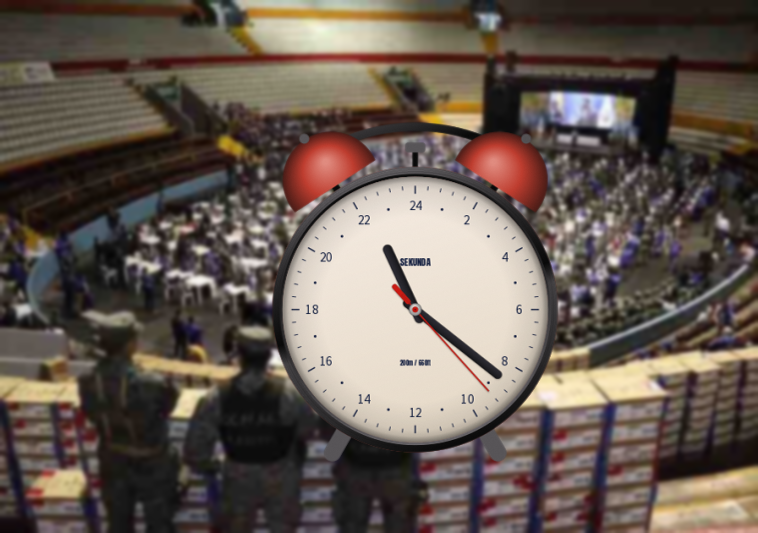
22:21:23
